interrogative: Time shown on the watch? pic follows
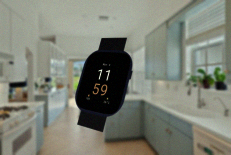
11:59
